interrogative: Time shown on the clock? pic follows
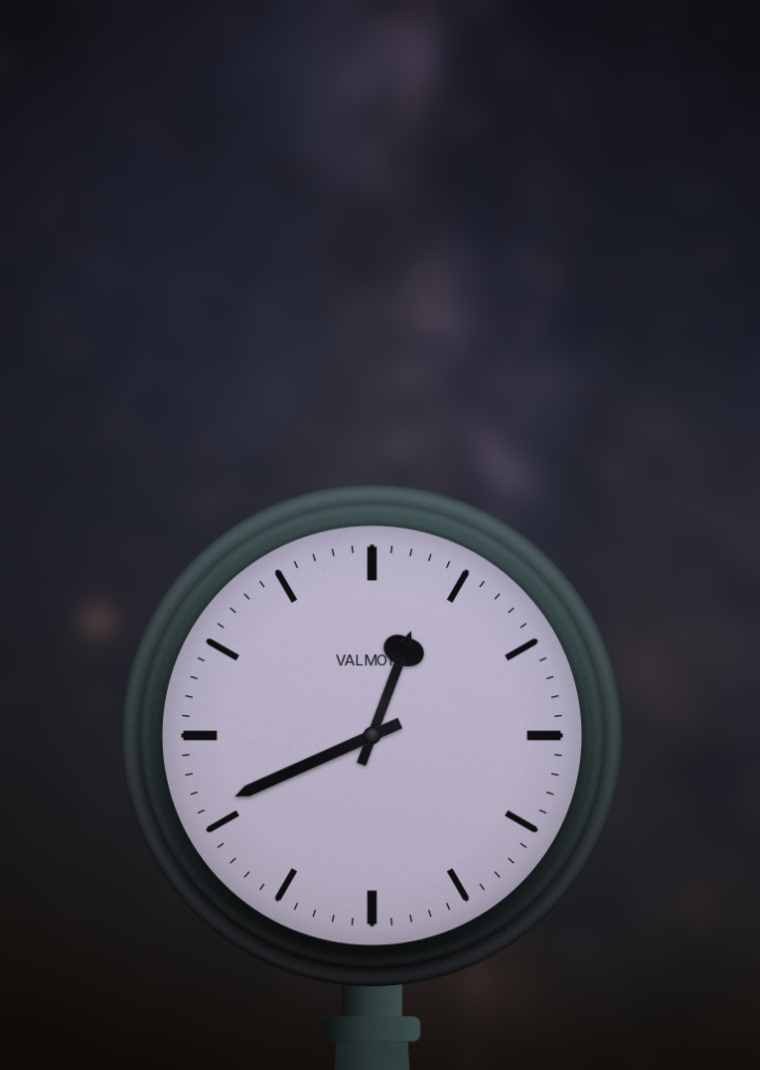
12:41
